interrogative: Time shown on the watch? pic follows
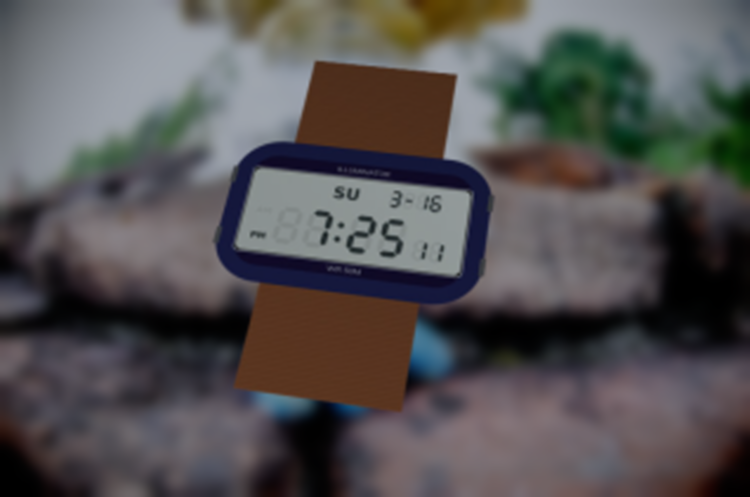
7:25:11
